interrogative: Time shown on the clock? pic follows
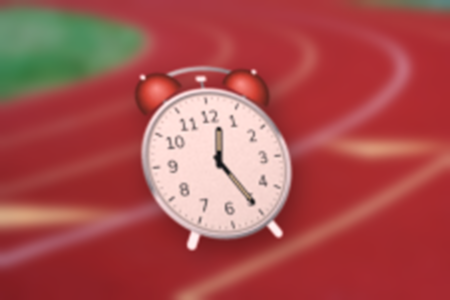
12:25
